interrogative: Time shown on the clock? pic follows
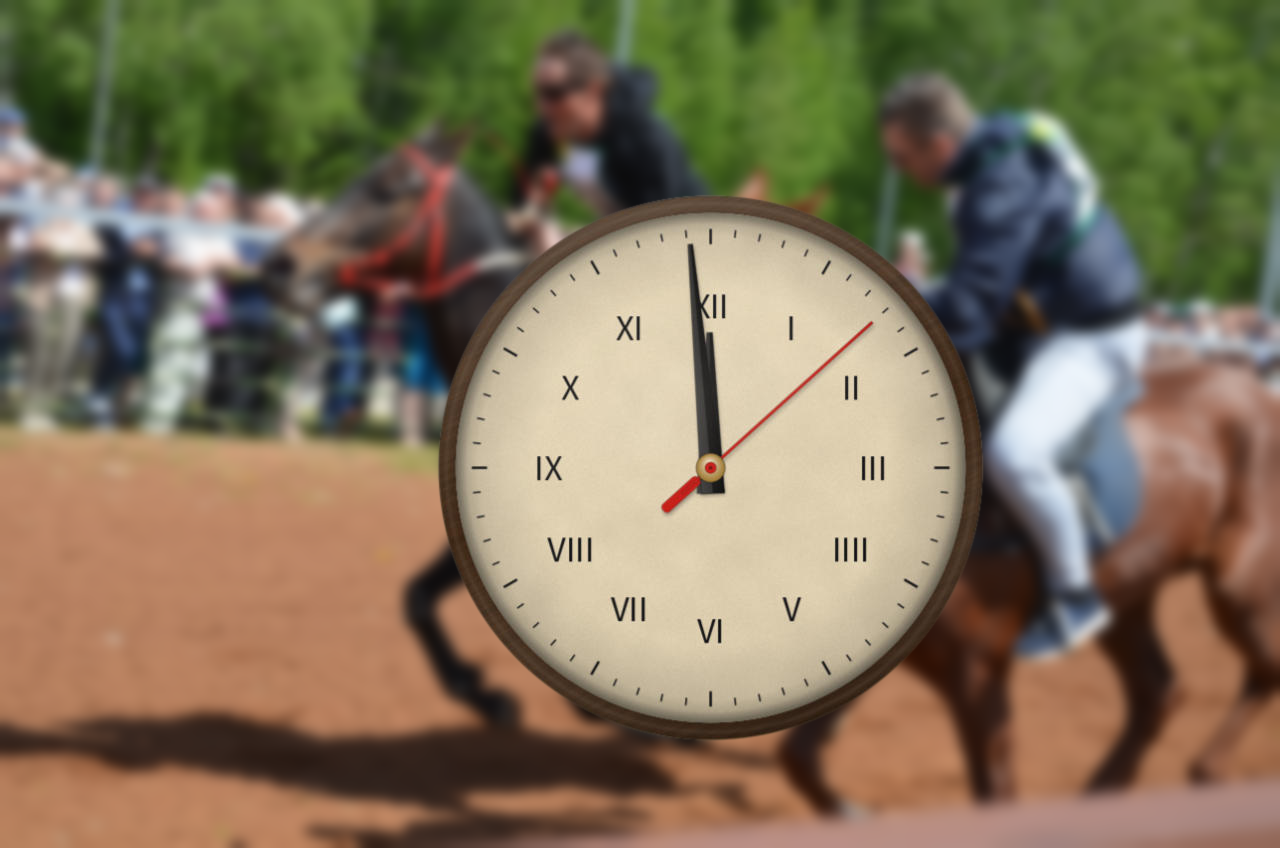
11:59:08
